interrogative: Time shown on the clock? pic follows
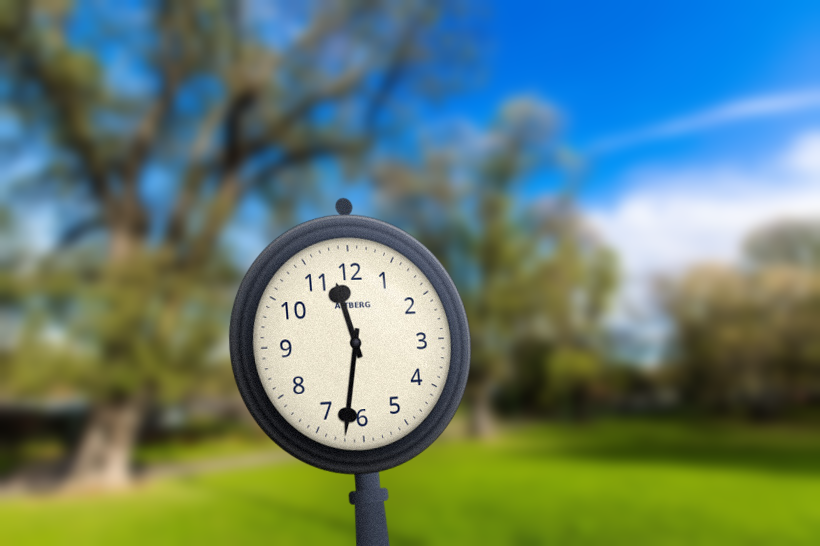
11:32
